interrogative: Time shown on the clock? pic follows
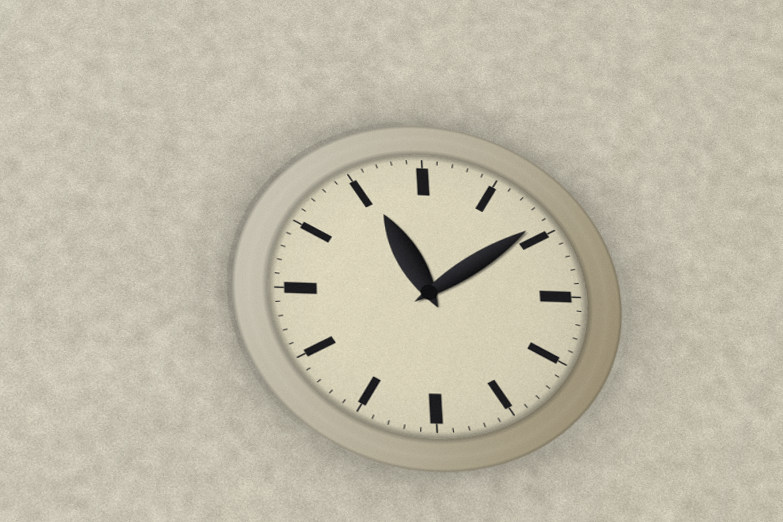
11:09
